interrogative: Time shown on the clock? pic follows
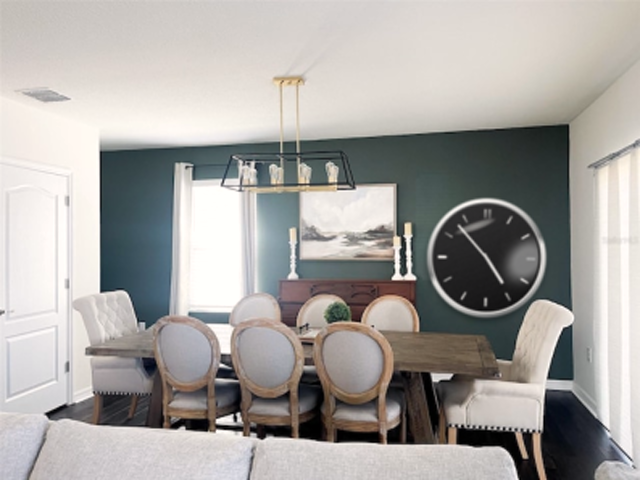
4:53
